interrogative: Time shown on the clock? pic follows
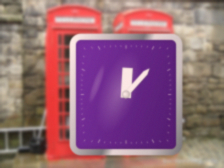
12:07
